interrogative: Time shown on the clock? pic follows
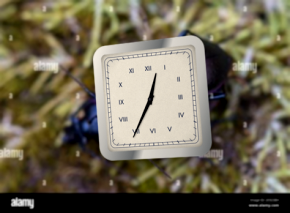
12:35
